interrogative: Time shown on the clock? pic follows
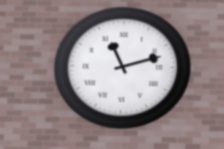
11:12
